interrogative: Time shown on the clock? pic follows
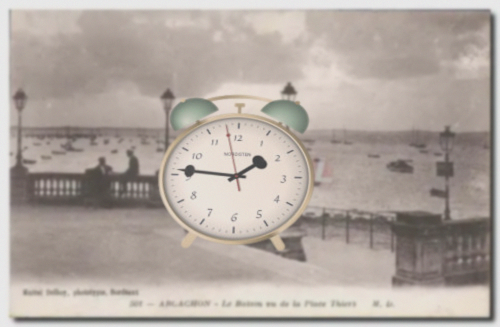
1:45:58
